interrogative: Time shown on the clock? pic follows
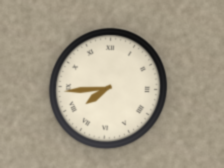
7:44
